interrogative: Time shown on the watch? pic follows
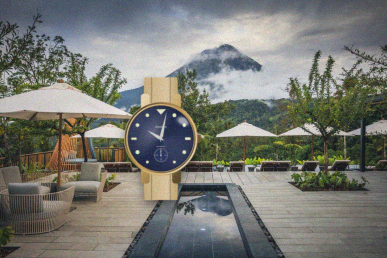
10:02
